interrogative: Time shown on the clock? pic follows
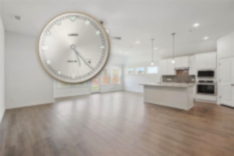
5:23
